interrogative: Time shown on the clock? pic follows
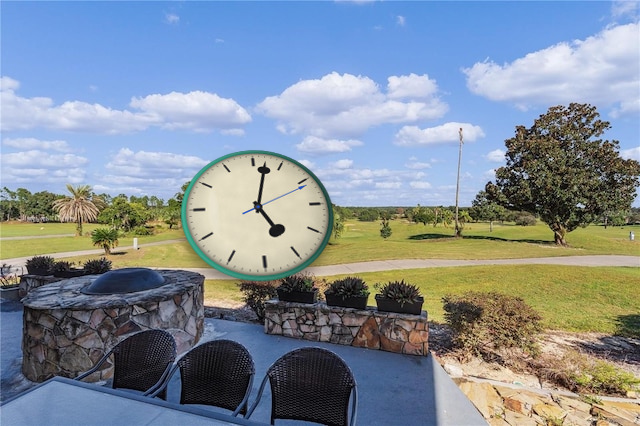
5:02:11
